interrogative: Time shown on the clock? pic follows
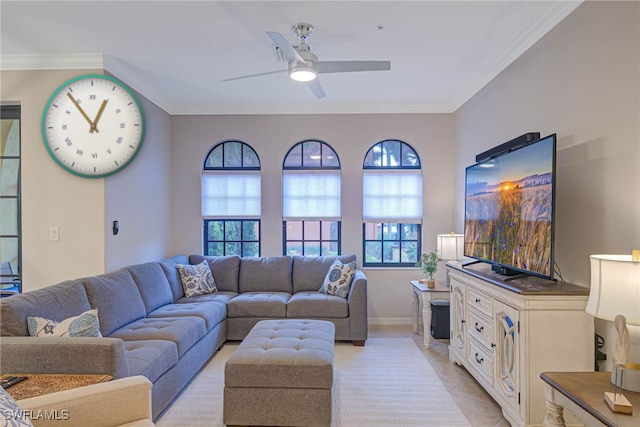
12:54
